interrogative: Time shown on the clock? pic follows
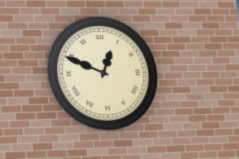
12:49
